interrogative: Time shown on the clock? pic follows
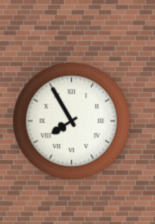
7:55
